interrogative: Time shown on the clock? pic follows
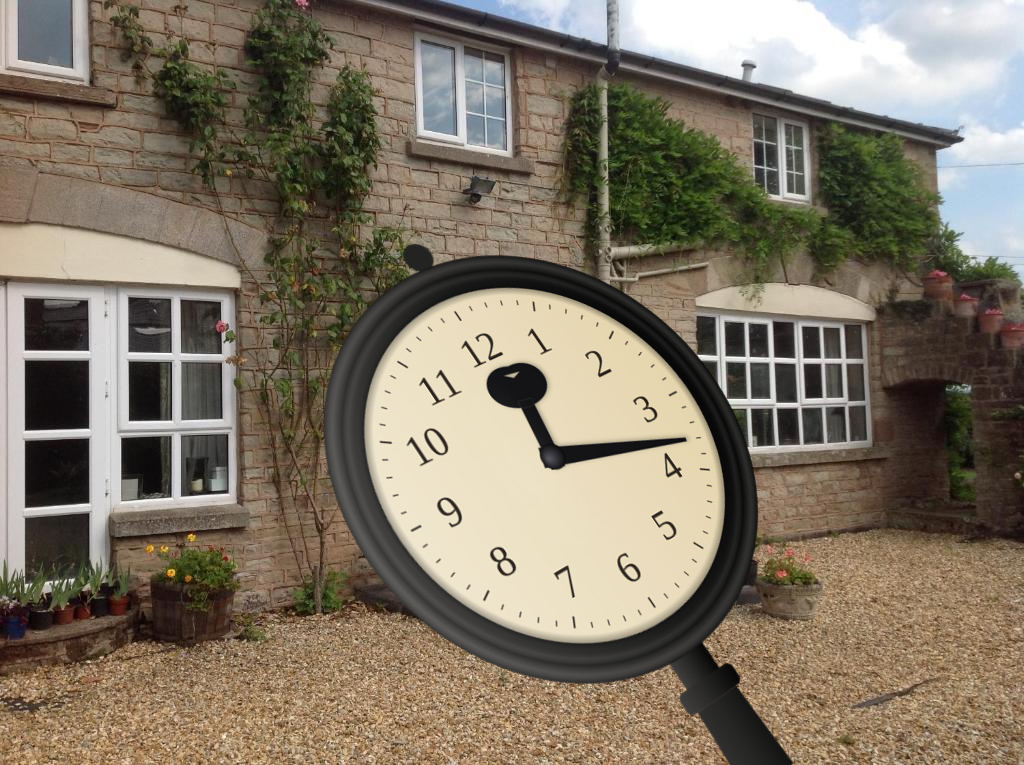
12:18
